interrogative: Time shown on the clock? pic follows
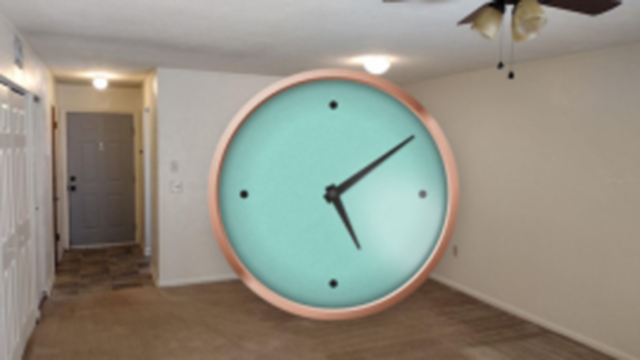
5:09
